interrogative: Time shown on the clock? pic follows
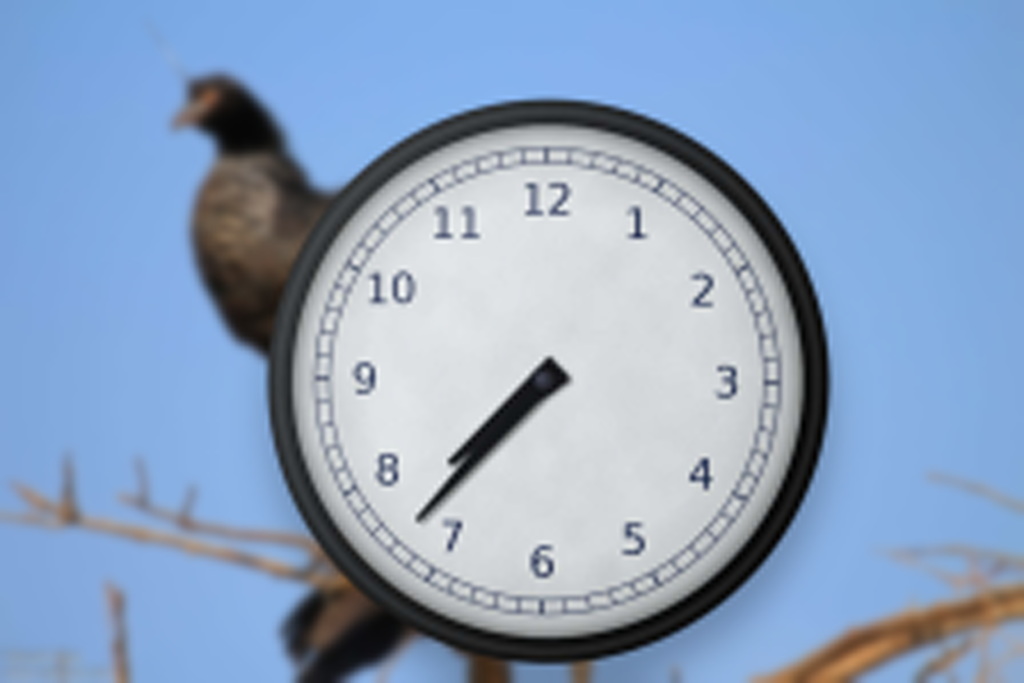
7:37
